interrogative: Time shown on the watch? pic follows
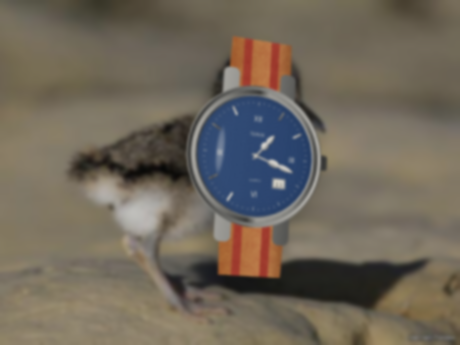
1:18
